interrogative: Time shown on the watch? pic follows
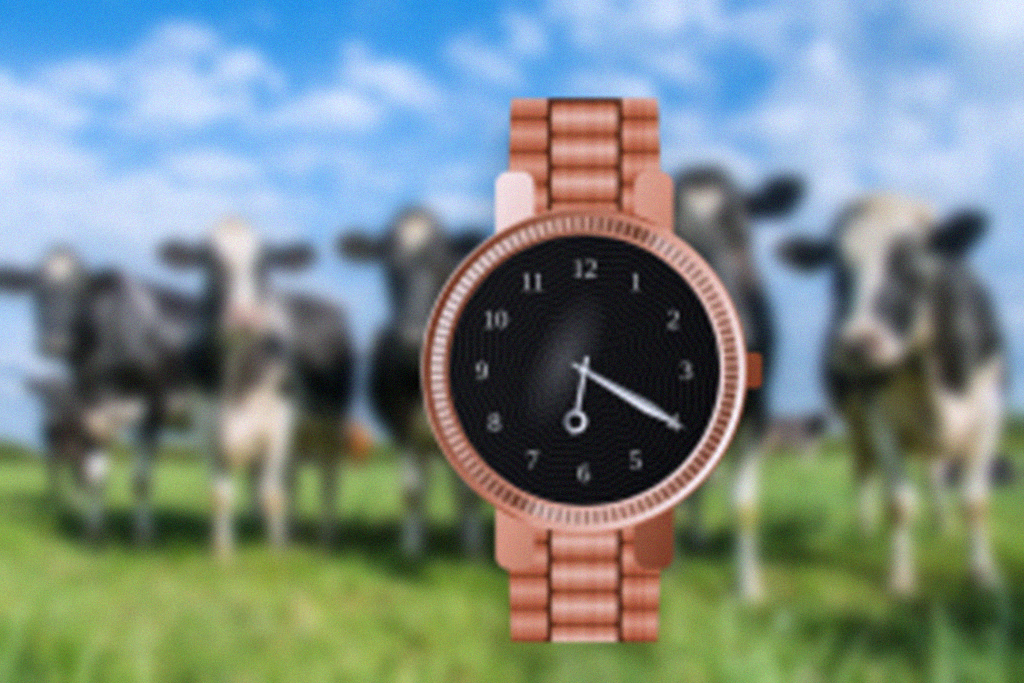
6:20
